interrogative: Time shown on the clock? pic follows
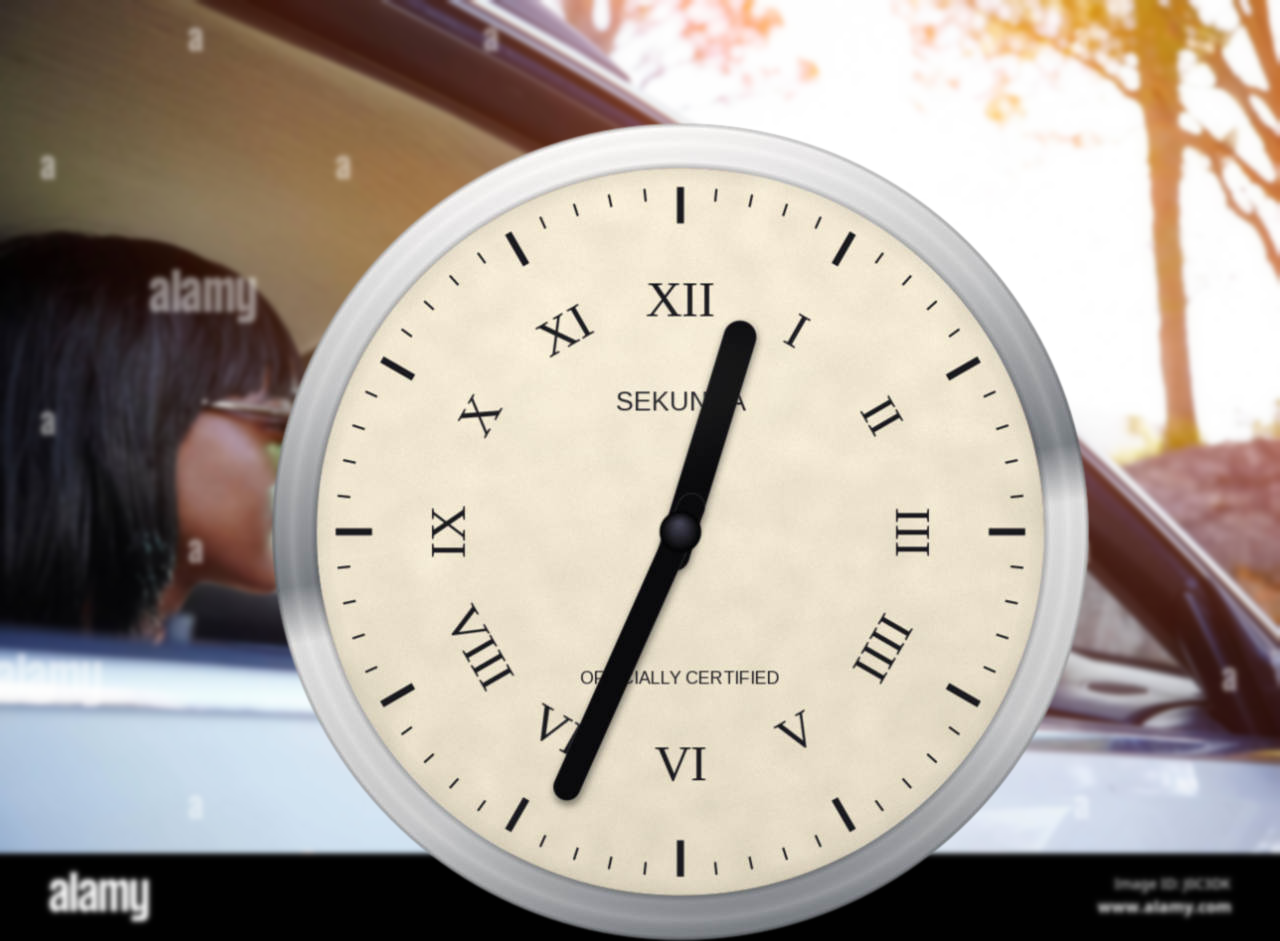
12:34
